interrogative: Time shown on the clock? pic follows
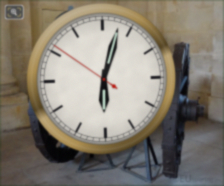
6:02:51
